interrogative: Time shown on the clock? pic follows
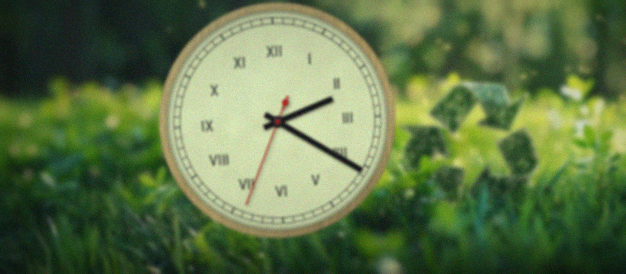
2:20:34
